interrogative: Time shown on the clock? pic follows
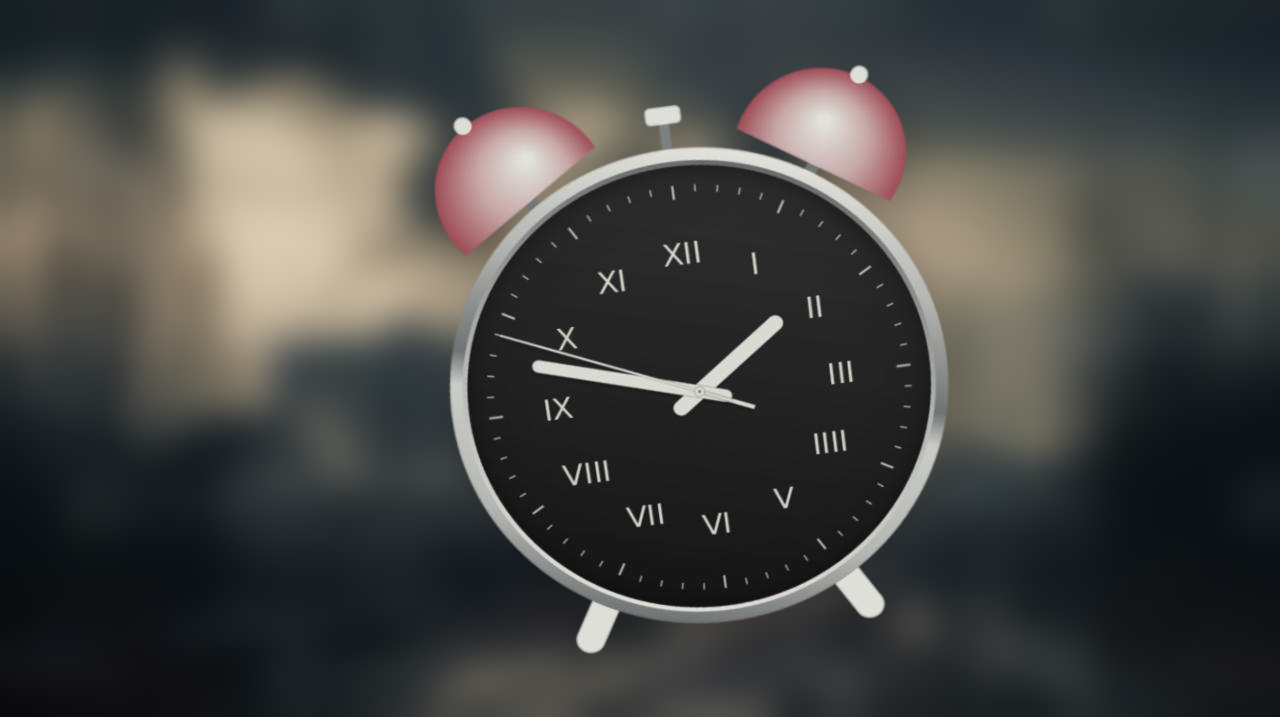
1:47:49
